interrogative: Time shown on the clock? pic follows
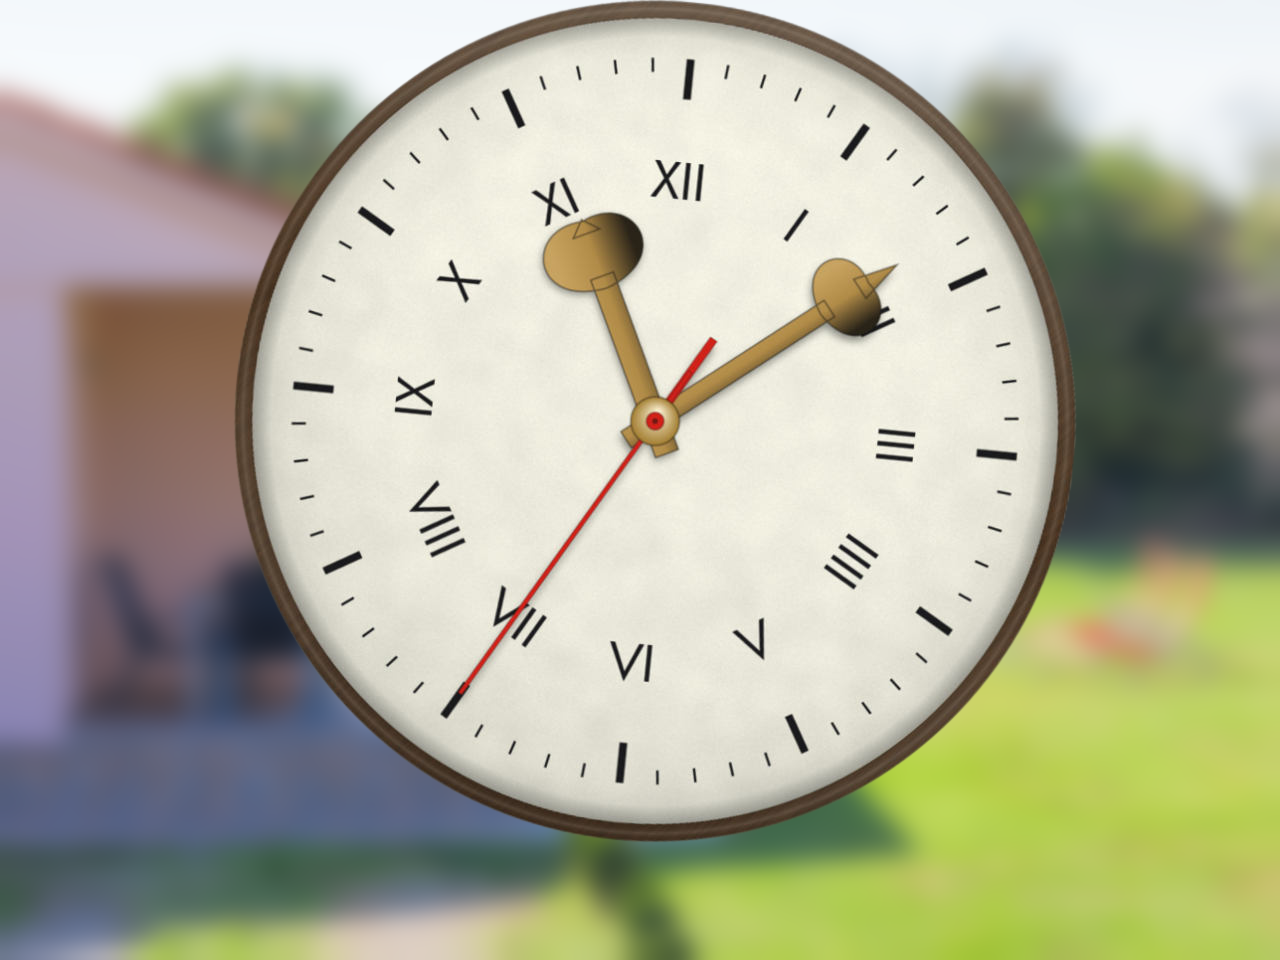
11:08:35
